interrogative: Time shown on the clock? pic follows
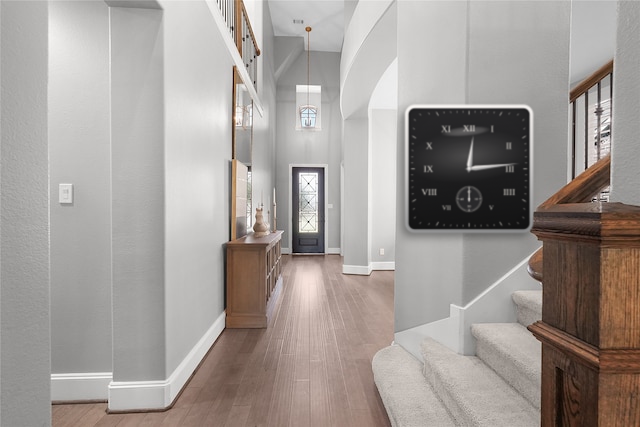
12:14
